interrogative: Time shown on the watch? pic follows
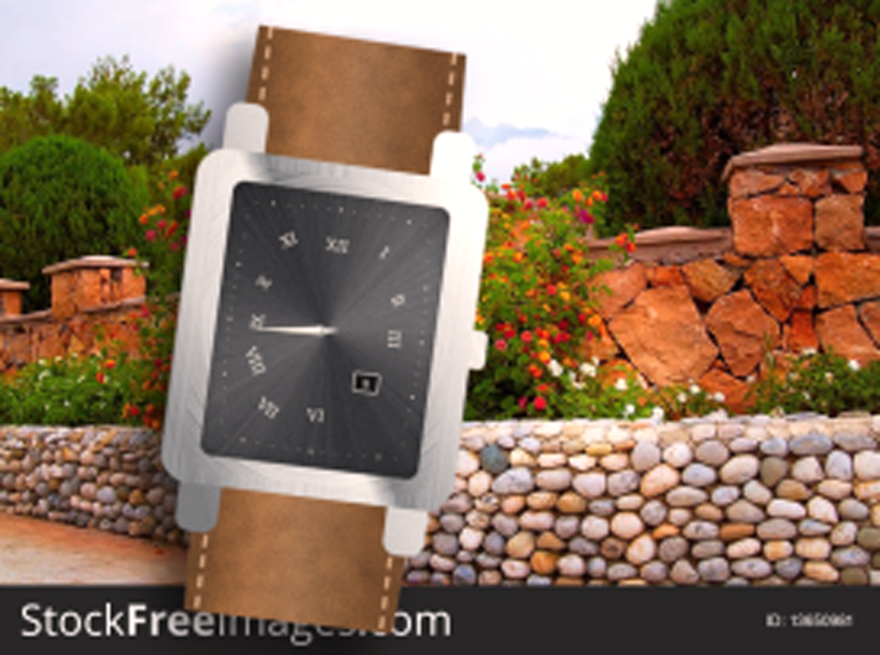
8:44
